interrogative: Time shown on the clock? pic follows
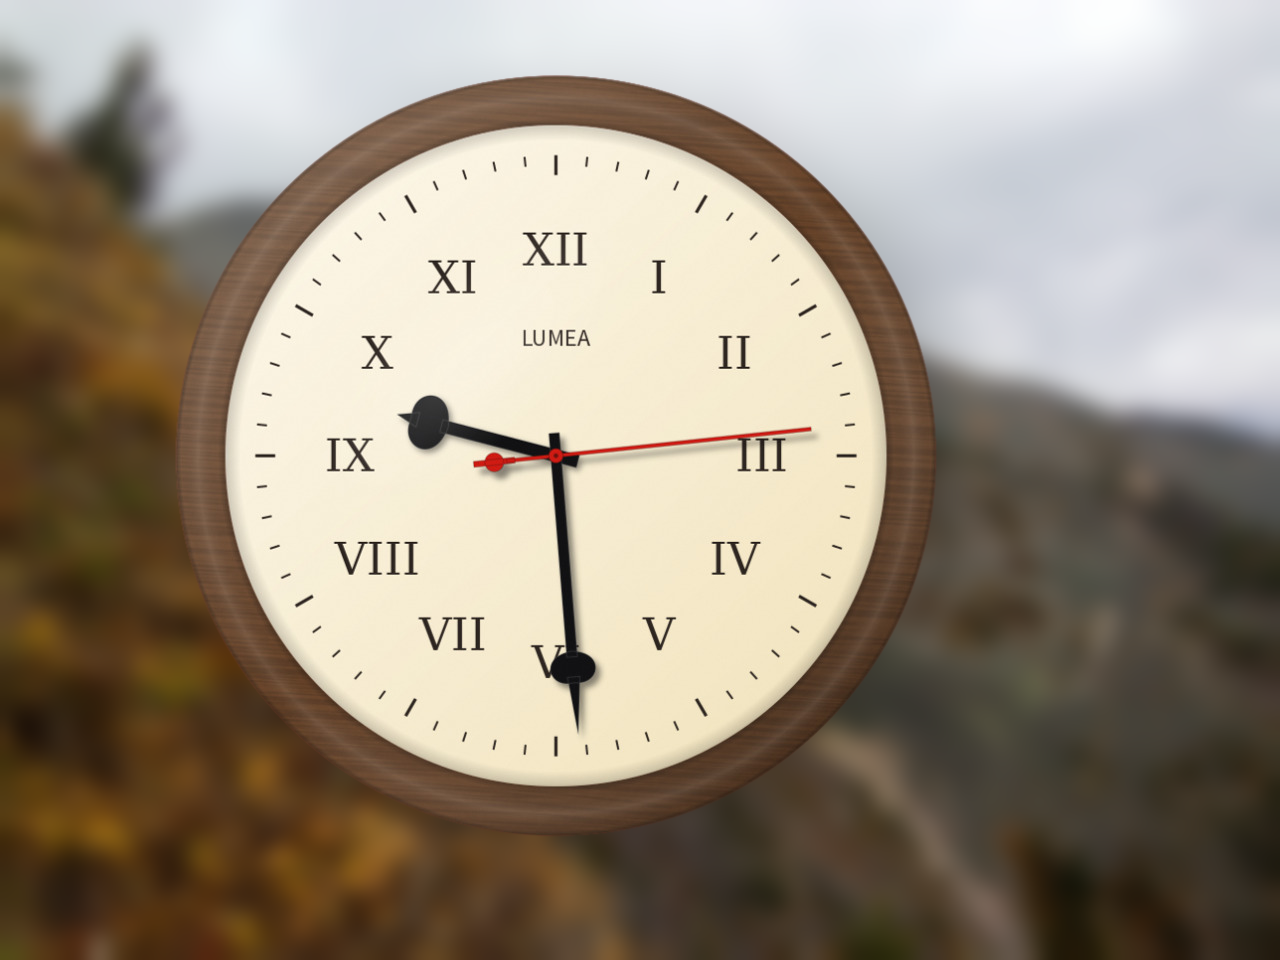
9:29:14
